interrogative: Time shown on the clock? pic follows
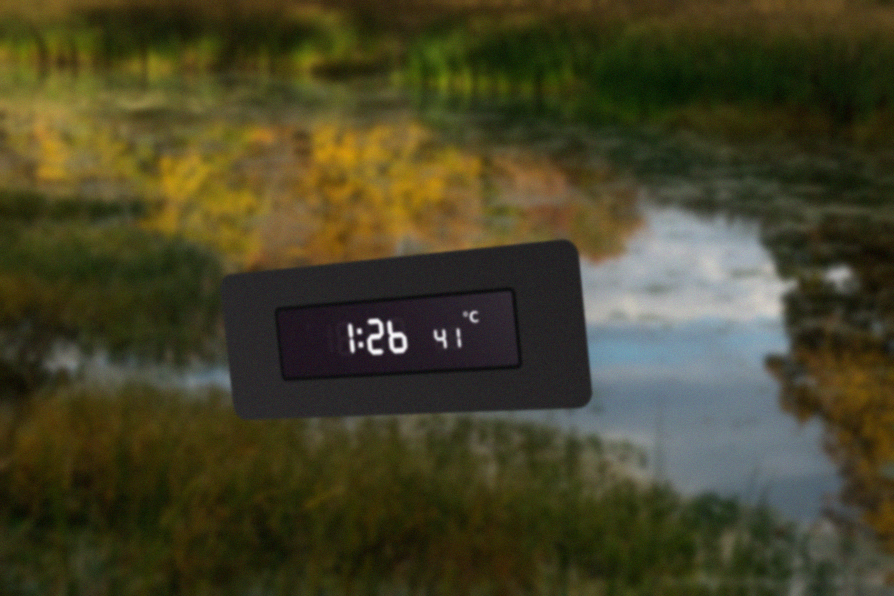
1:26
